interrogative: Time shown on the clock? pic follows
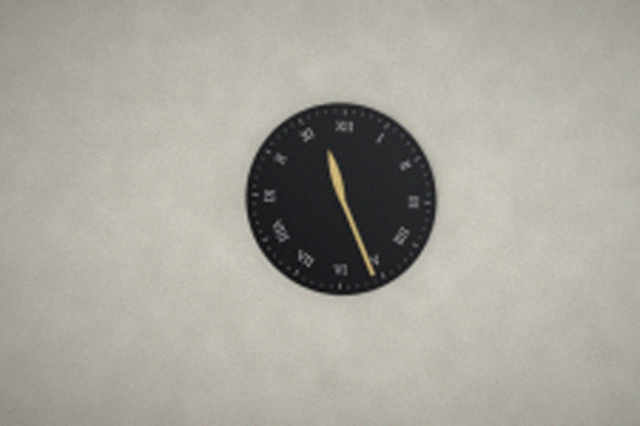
11:26
